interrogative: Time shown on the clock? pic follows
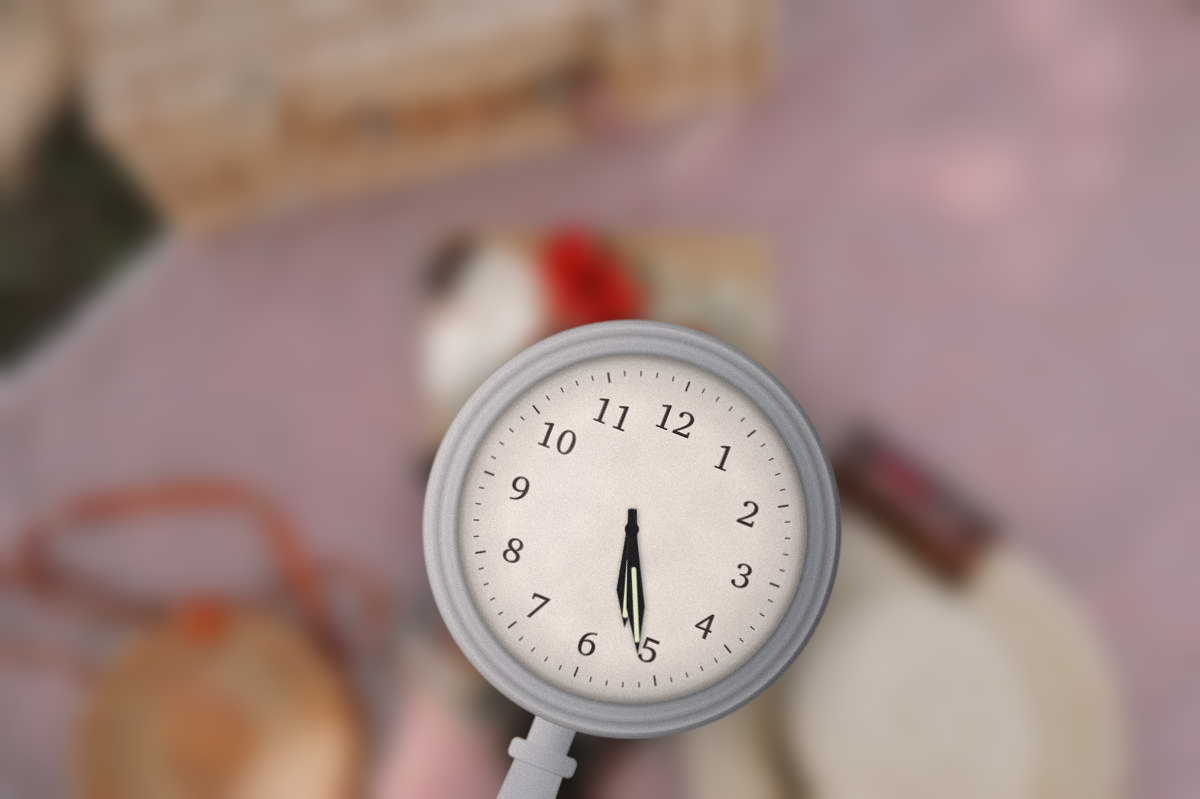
5:26
